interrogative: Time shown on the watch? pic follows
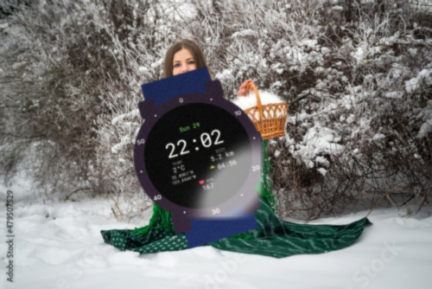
22:02
